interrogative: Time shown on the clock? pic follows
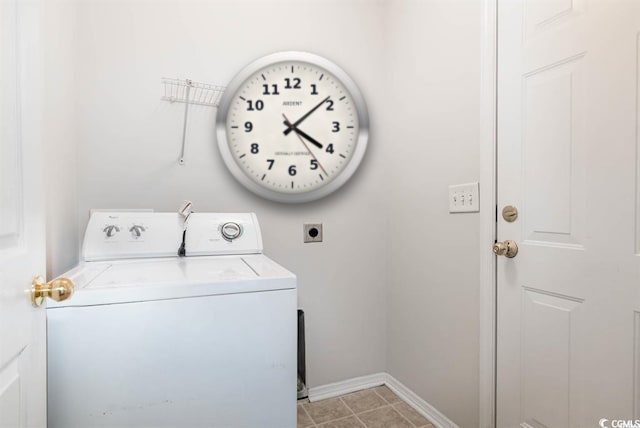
4:08:24
